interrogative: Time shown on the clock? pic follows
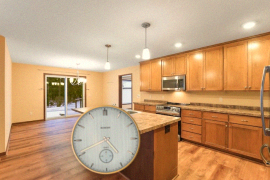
4:41
